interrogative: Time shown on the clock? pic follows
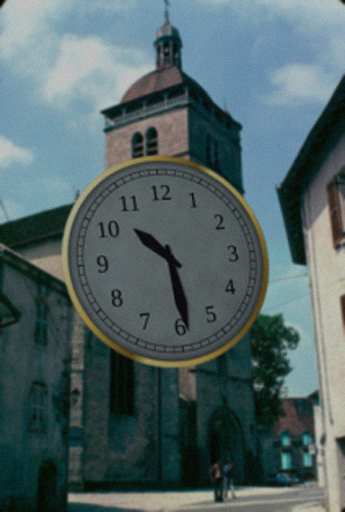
10:29
